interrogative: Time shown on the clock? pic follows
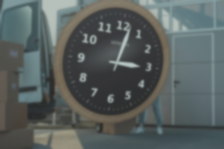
3:02
